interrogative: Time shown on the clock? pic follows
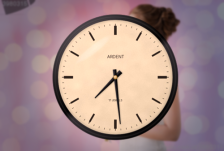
7:29
